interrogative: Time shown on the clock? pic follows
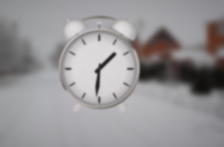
1:31
